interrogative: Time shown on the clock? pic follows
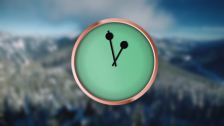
12:58
